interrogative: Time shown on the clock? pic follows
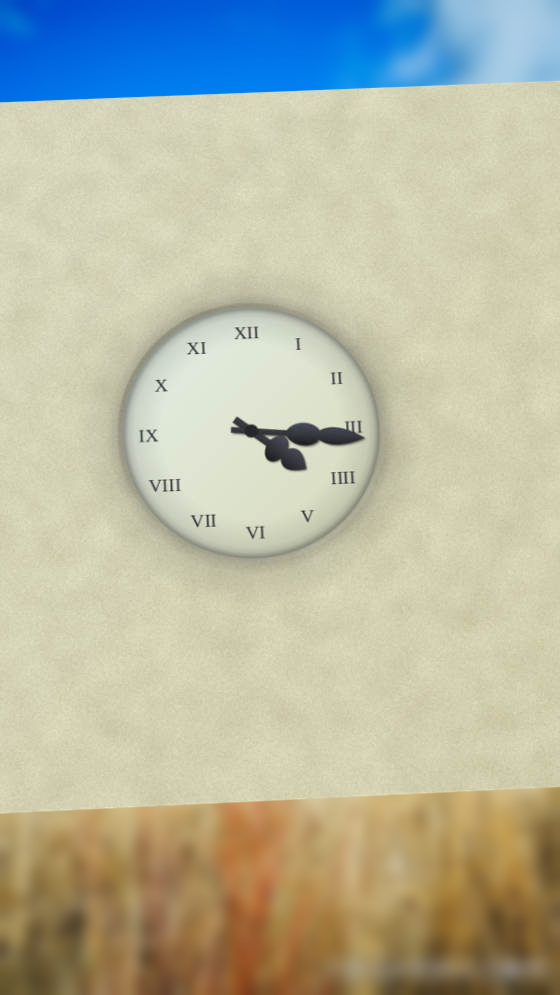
4:16
